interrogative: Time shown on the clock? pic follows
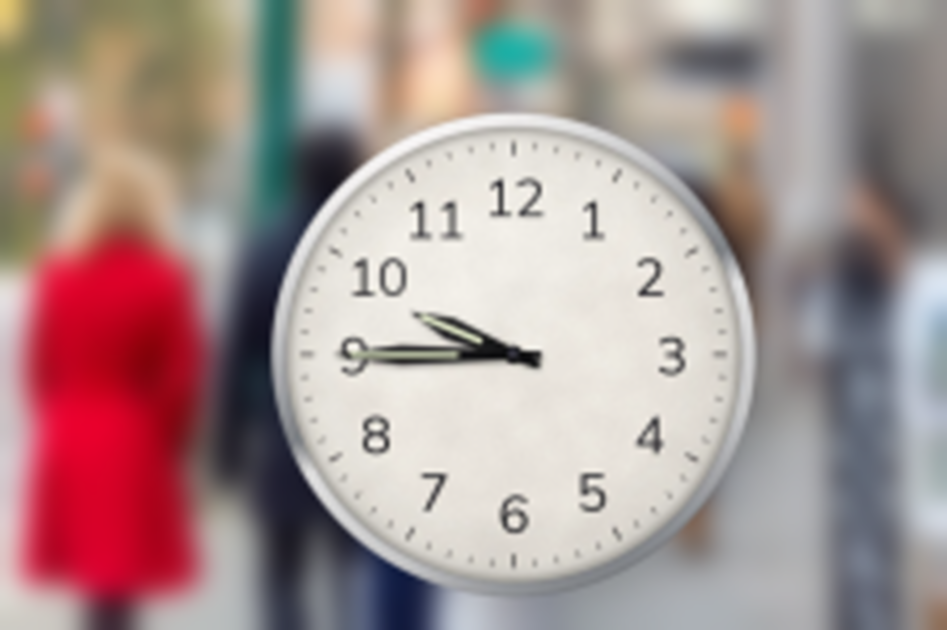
9:45
